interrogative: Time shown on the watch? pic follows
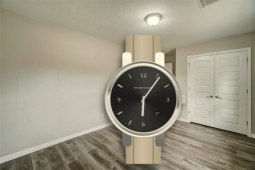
6:06
